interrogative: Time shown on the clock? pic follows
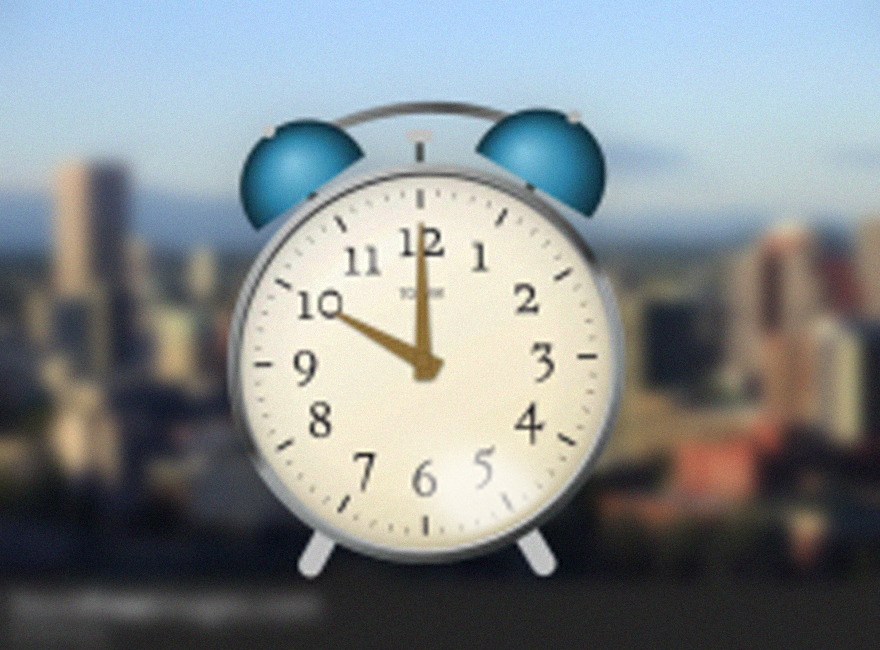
10:00
